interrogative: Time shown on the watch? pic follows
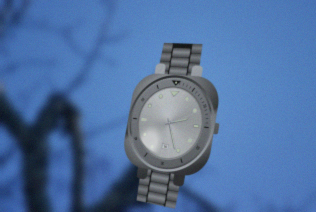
2:26
